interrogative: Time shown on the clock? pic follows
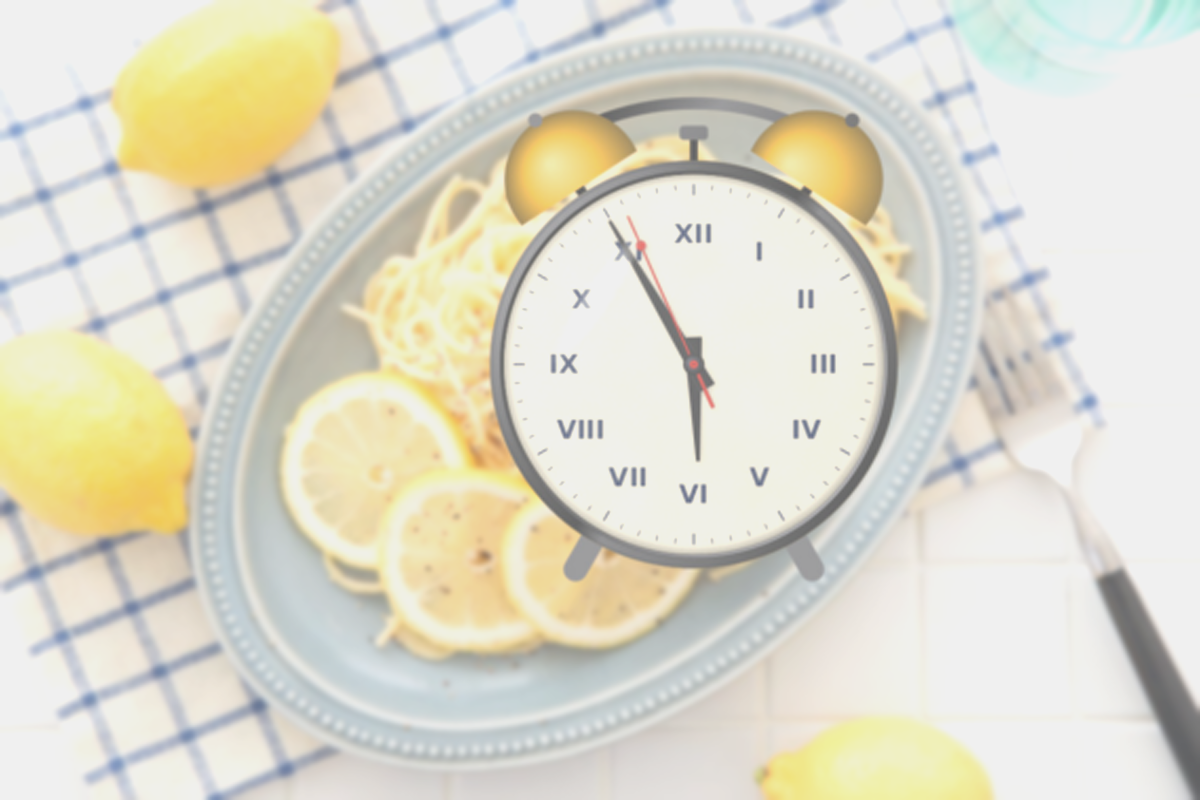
5:54:56
